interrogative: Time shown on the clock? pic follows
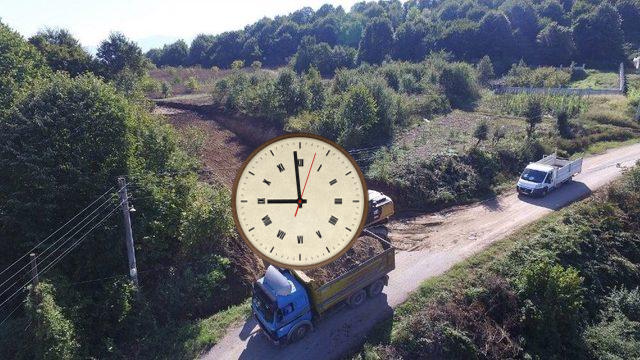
8:59:03
